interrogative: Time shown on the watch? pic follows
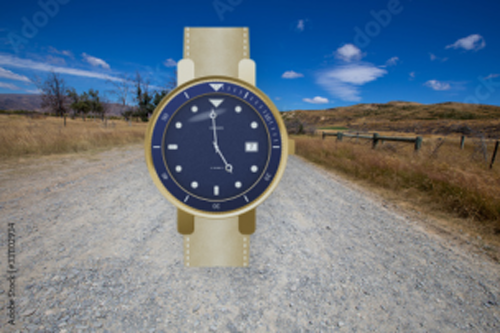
4:59
